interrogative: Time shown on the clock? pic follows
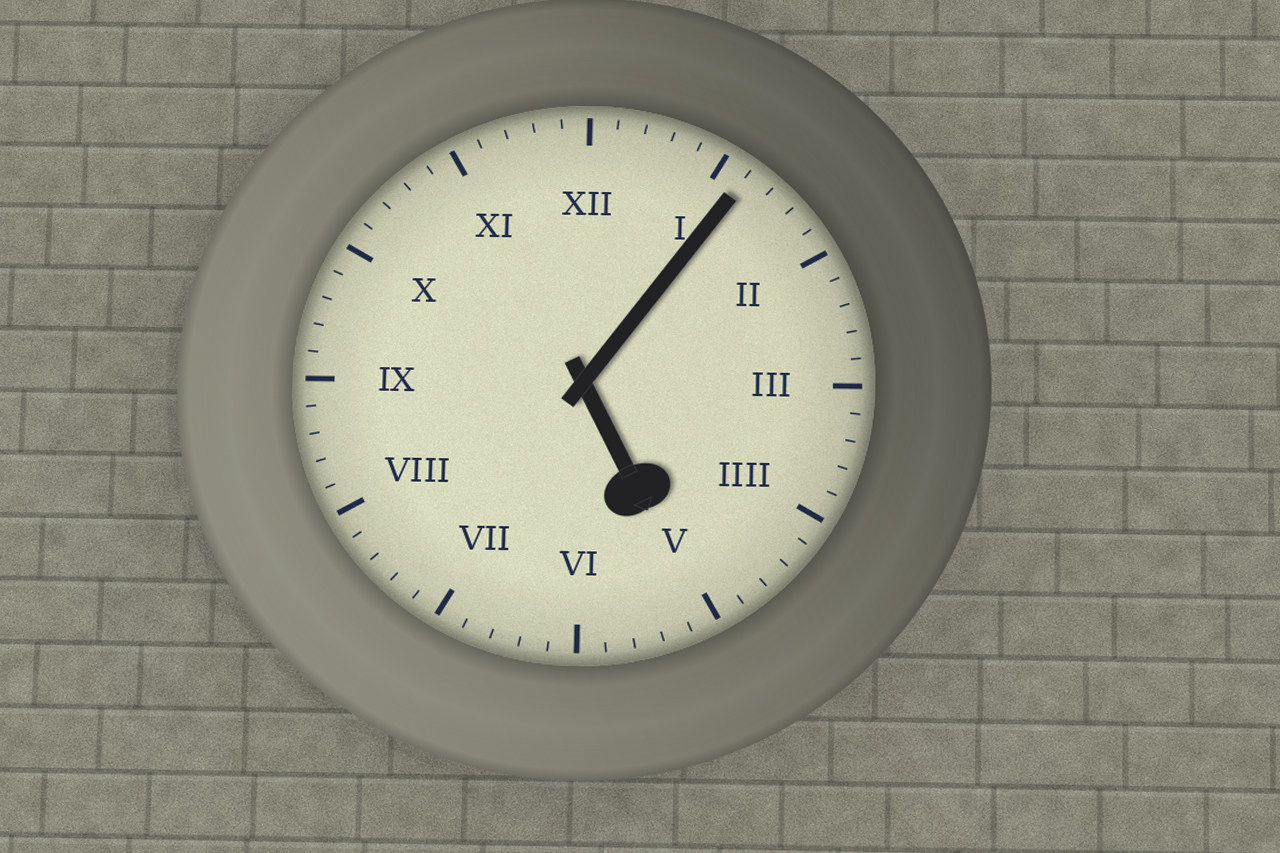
5:06
